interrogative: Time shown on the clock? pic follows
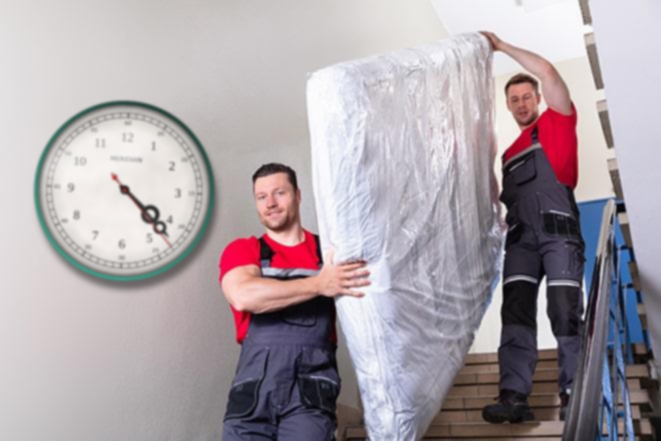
4:22:23
